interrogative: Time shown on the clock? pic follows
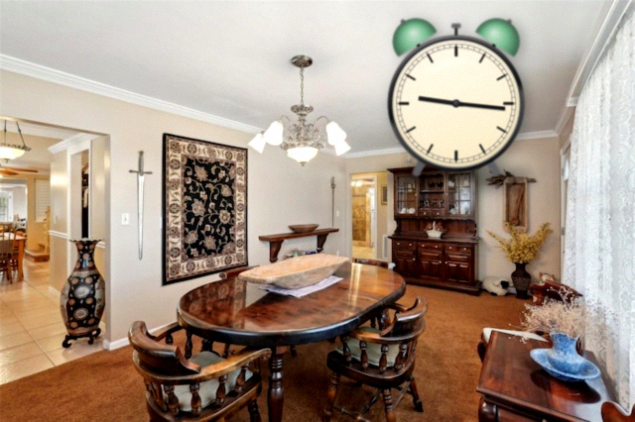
9:16
